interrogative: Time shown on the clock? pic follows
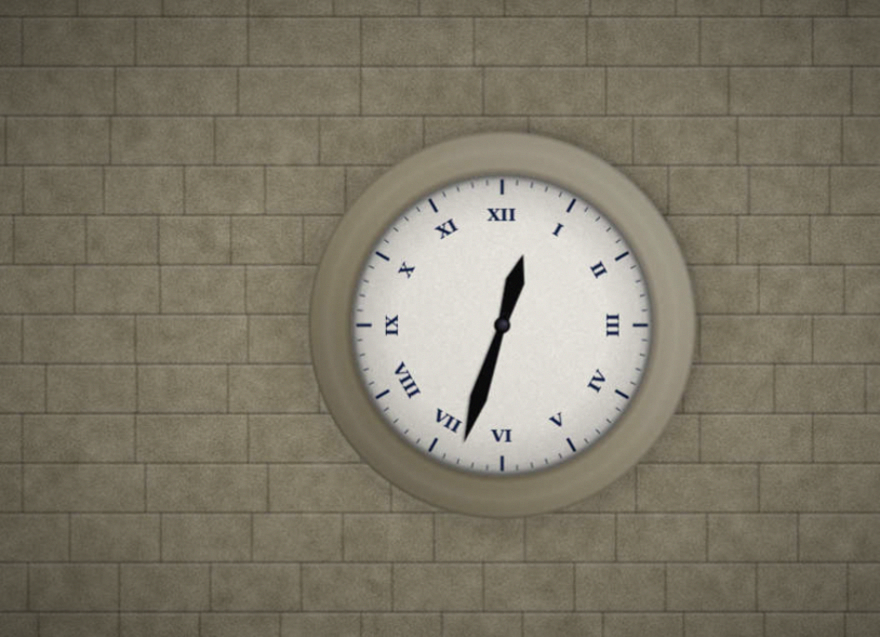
12:33
